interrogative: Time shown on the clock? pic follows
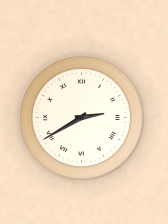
2:40
